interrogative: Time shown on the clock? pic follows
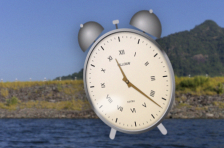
11:22
